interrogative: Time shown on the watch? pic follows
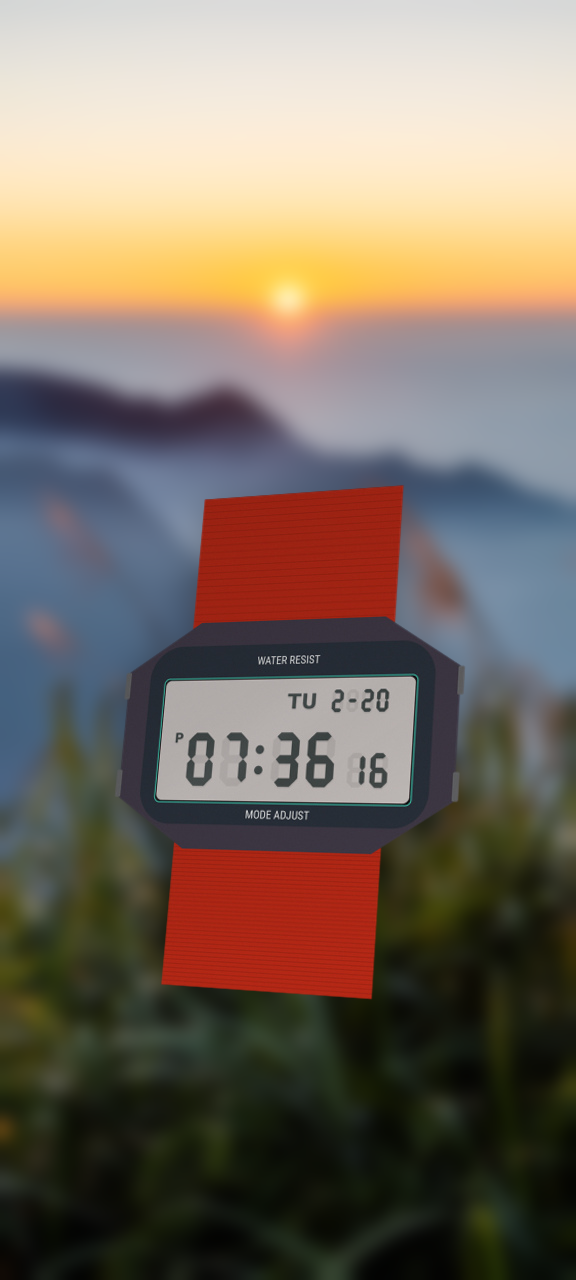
7:36:16
